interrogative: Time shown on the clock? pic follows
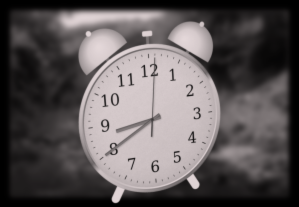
8:40:01
